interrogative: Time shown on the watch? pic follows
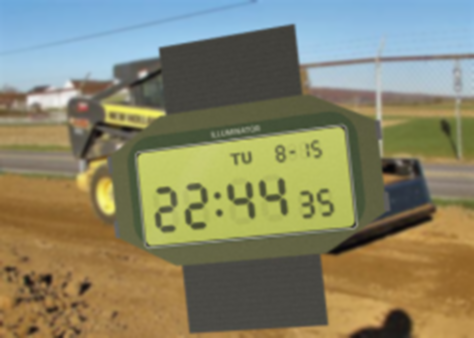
22:44:35
